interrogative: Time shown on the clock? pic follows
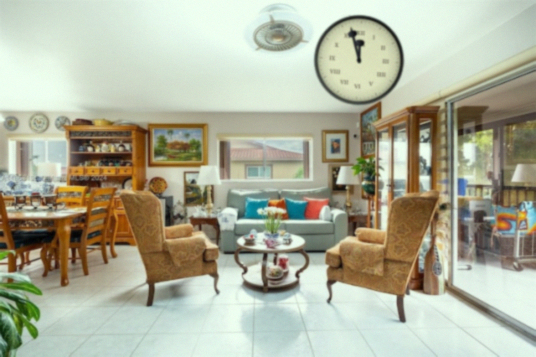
11:57
